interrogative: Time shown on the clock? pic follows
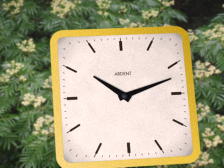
10:12
